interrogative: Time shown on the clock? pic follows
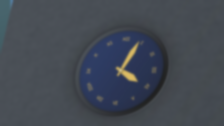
4:04
